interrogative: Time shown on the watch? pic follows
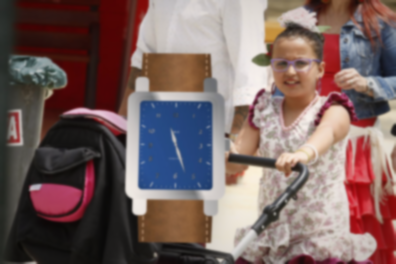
11:27
